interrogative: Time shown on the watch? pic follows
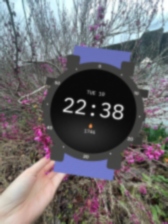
22:38
